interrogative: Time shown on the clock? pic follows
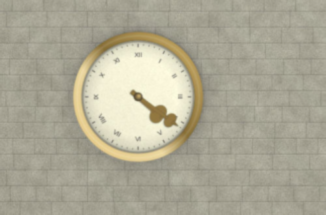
4:21
